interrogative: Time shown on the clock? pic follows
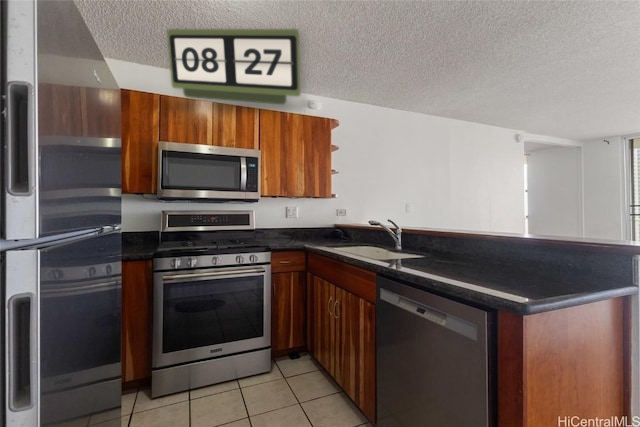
8:27
